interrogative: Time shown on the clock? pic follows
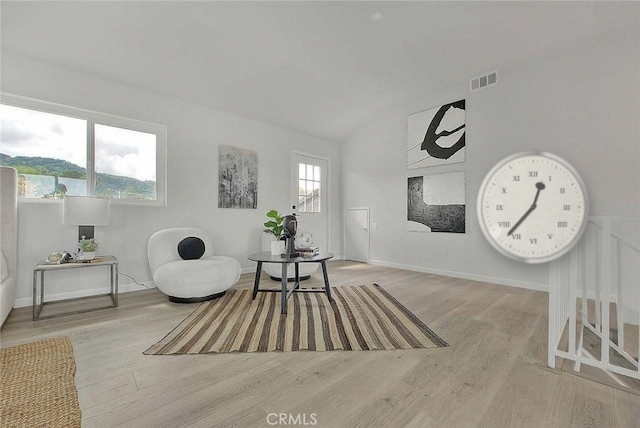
12:37
